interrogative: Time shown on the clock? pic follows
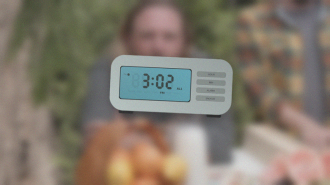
3:02
